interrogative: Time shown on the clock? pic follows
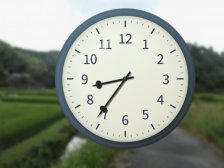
8:36
